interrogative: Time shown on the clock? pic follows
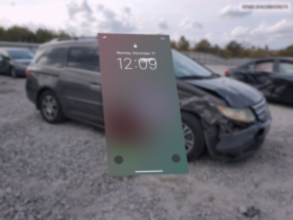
12:09
